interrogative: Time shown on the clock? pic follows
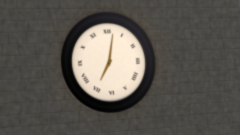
7:02
